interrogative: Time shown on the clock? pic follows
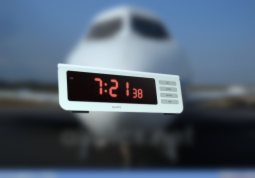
7:21:38
